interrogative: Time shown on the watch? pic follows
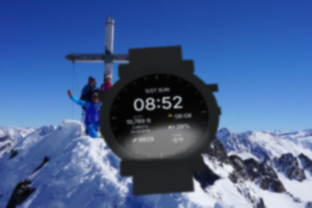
8:52
